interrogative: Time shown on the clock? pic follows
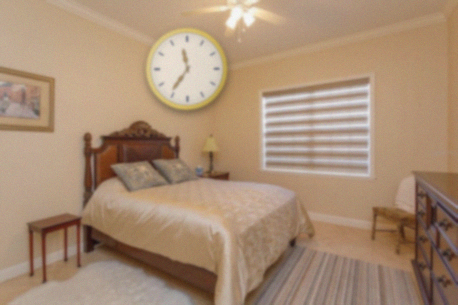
11:36
